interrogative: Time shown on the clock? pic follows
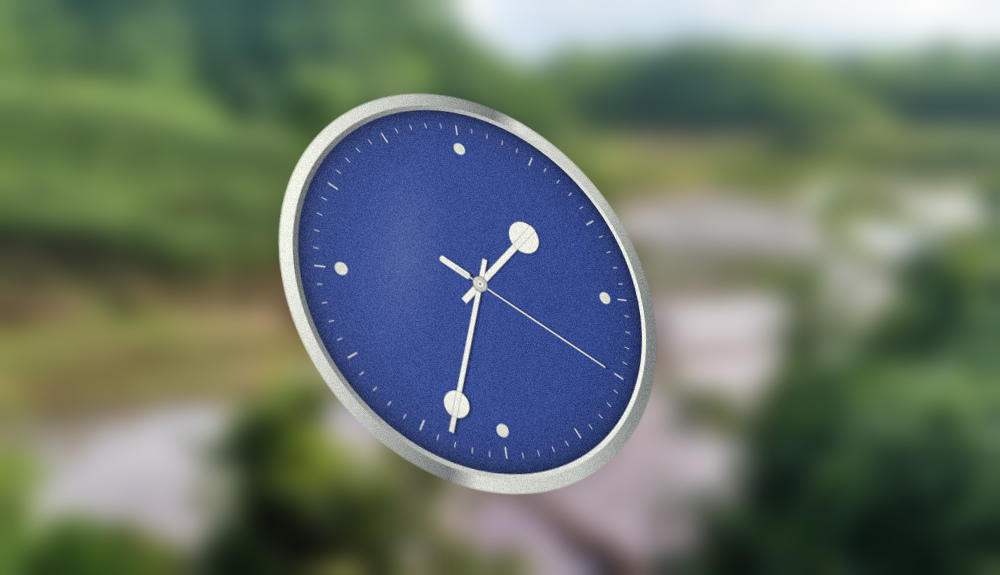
1:33:20
